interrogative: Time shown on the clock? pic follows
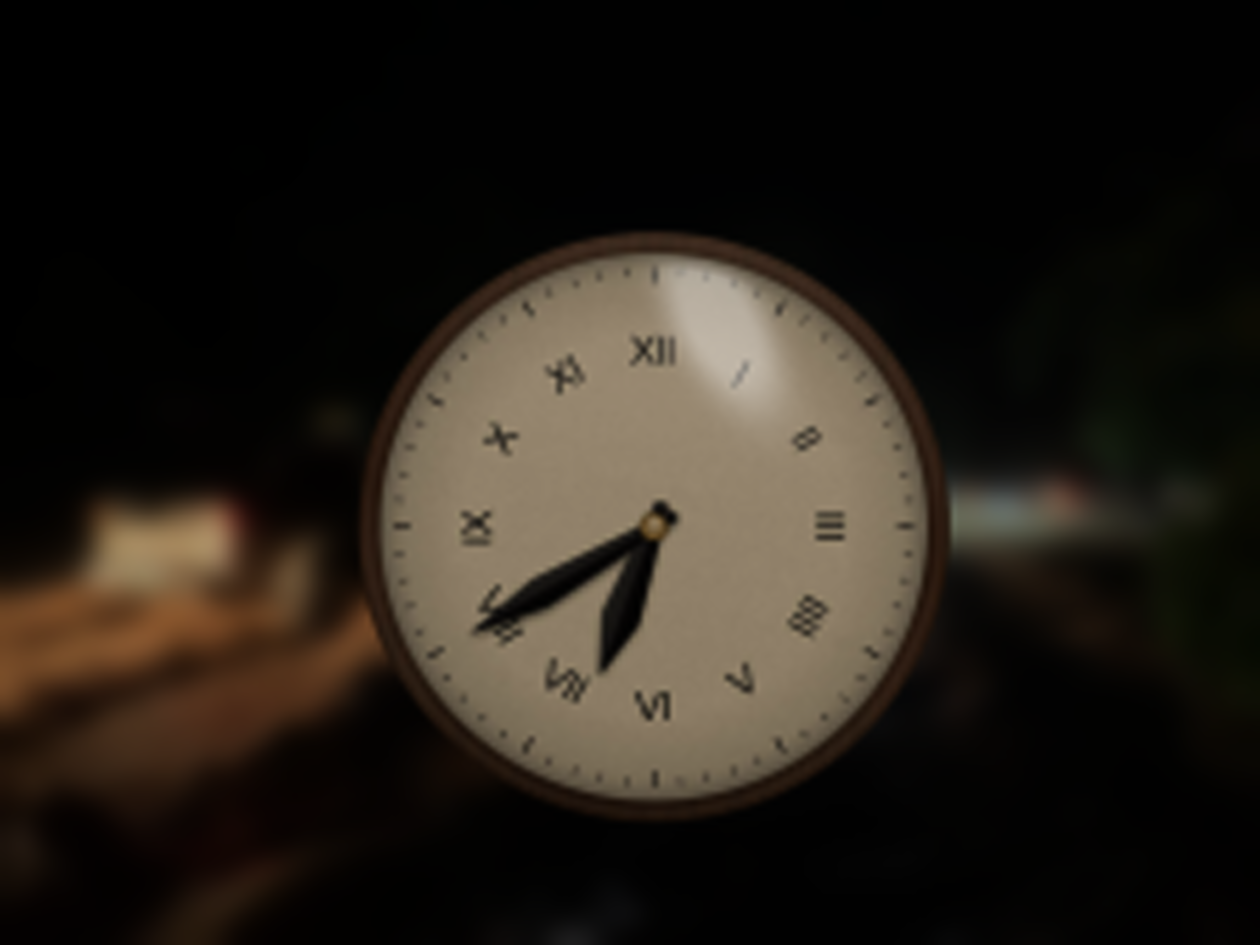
6:40
